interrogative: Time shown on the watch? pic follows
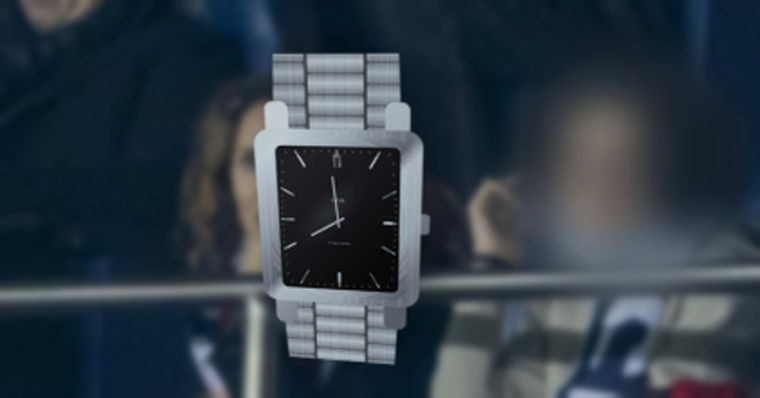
7:59
